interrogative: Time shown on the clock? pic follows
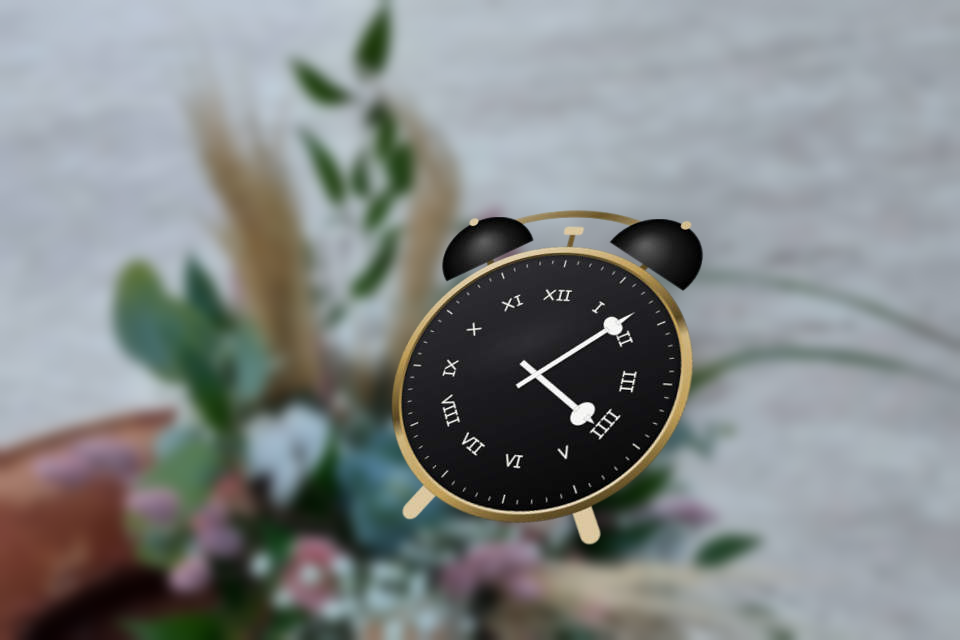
4:08
